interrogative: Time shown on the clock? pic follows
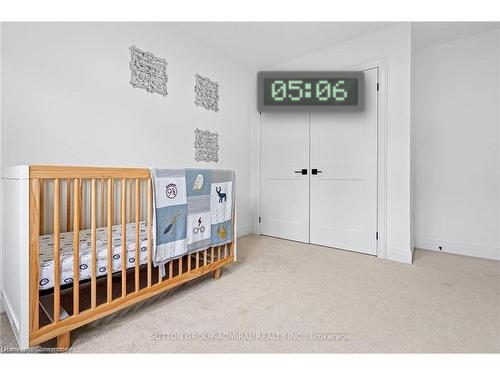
5:06
